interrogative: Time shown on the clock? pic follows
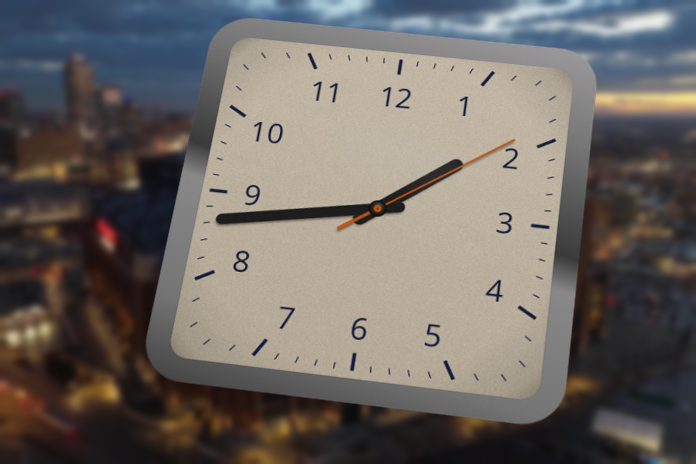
1:43:09
